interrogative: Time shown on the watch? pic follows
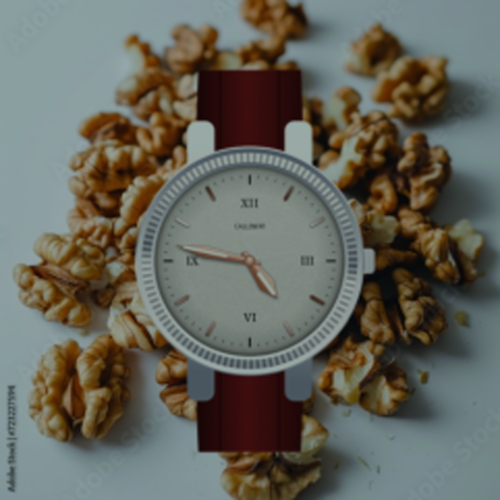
4:47
